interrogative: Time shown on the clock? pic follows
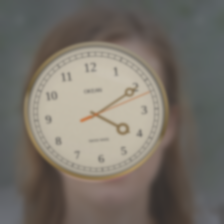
4:10:12
